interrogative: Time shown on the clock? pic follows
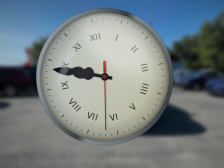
9:48:32
